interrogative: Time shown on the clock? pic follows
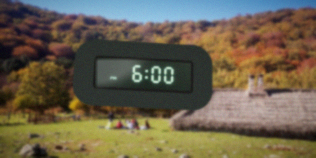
6:00
